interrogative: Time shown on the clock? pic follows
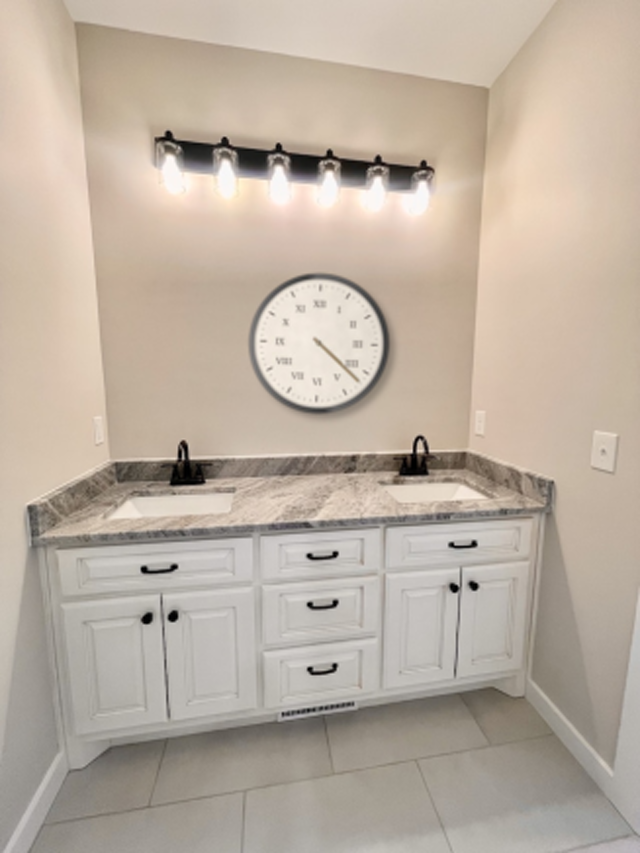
4:22
